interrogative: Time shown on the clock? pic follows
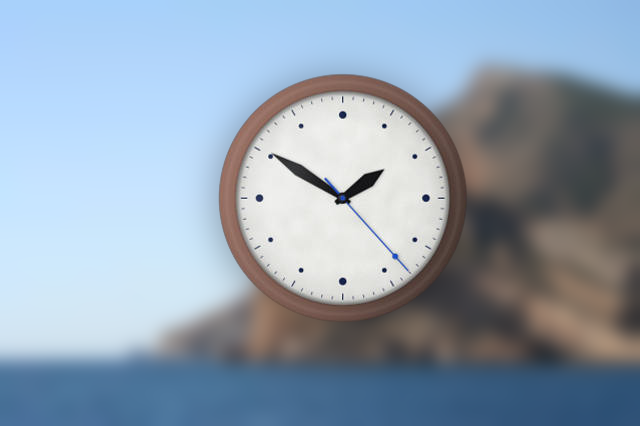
1:50:23
